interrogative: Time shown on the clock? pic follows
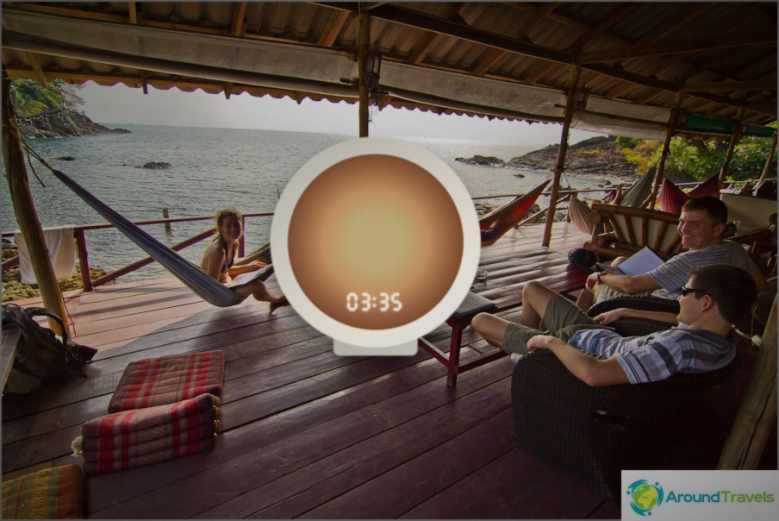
3:35
